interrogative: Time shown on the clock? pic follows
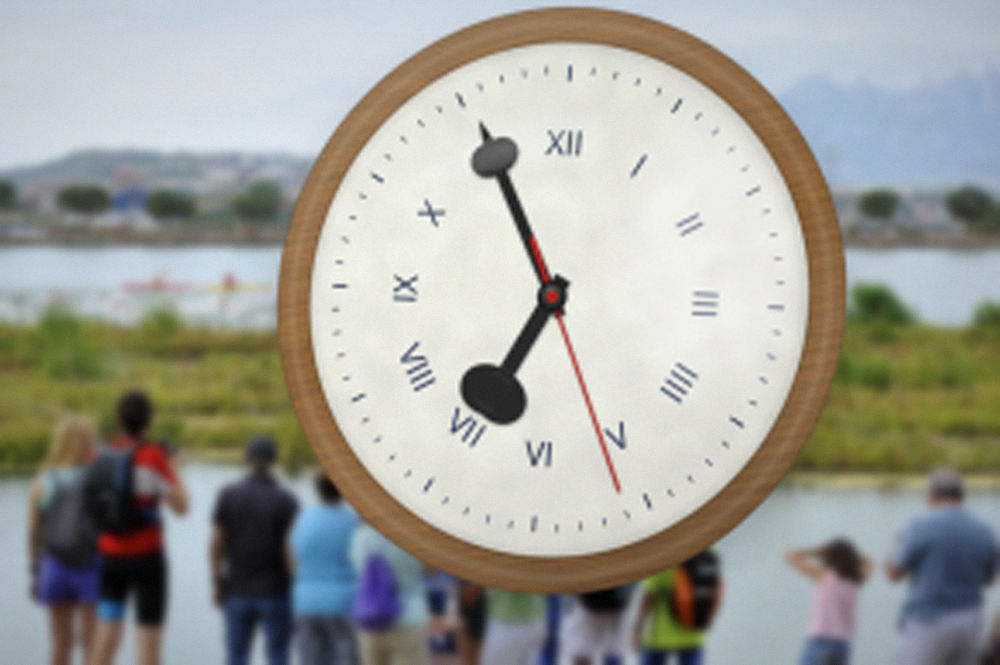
6:55:26
